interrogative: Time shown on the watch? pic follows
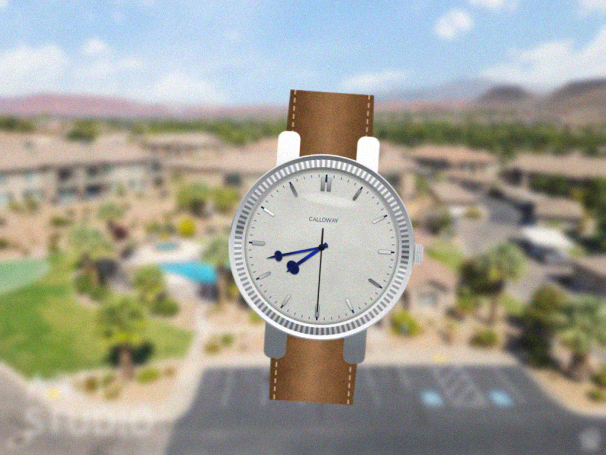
7:42:30
